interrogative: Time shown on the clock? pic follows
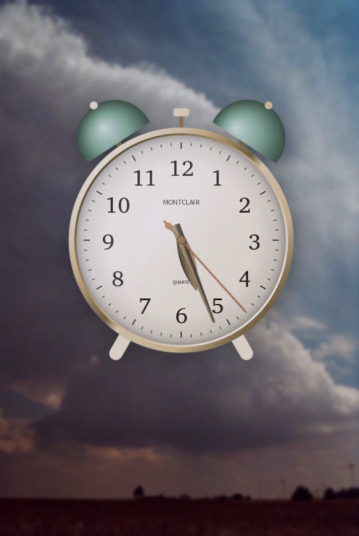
5:26:23
